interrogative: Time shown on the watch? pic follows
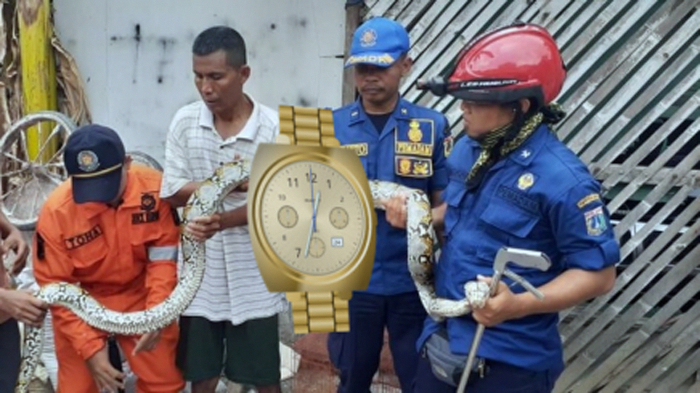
12:33
